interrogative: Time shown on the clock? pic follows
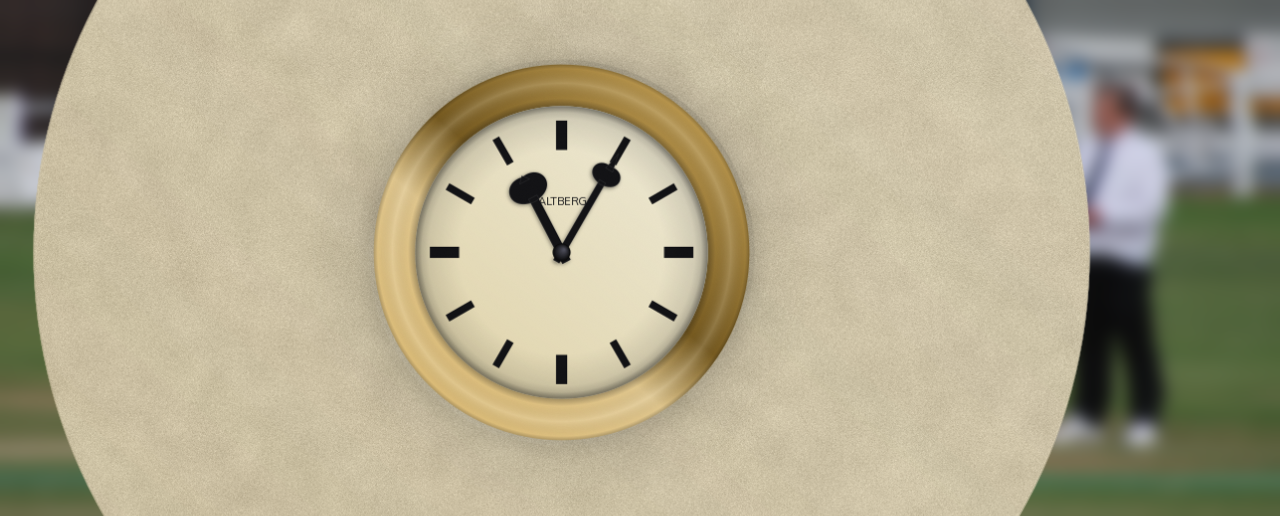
11:05
